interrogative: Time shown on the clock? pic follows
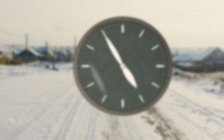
4:55
